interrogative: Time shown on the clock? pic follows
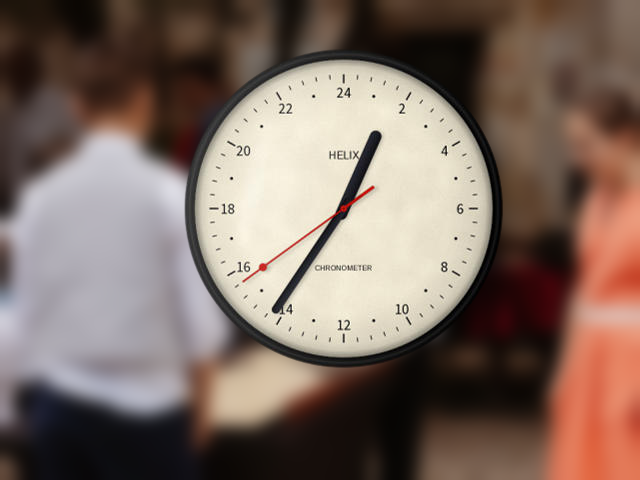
1:35:39
